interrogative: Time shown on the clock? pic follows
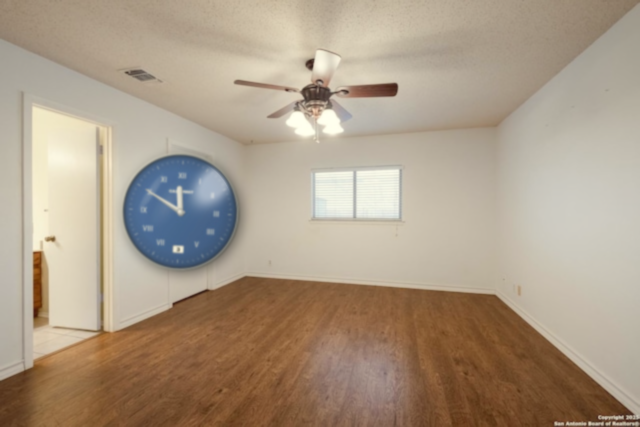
11:50
